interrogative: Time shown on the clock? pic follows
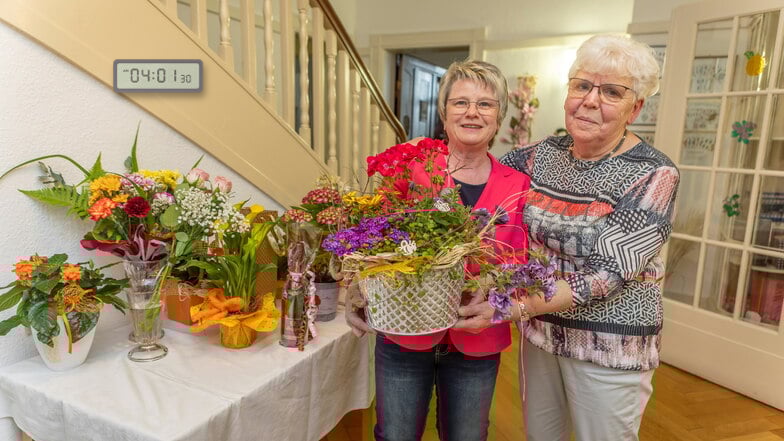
4:01:30
